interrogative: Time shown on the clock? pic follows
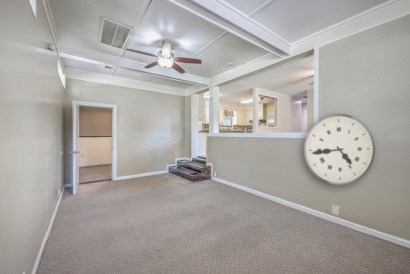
4:44
